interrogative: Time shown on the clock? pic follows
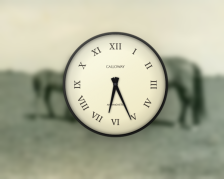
6:26
